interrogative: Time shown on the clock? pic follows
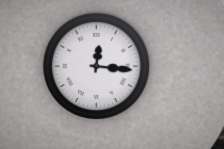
12:16
